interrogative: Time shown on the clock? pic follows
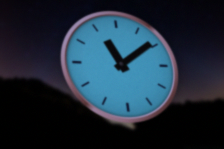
11:09
